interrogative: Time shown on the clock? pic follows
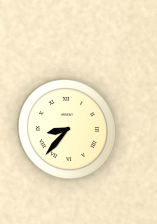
8:37
